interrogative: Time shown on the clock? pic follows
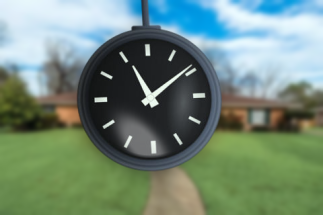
11:09
